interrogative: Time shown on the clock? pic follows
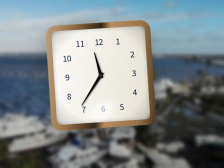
11:36
